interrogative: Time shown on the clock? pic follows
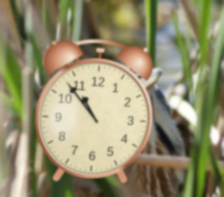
10:53
